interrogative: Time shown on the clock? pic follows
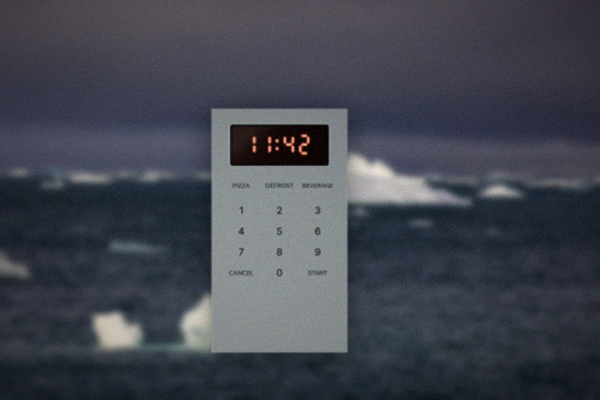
11:42
